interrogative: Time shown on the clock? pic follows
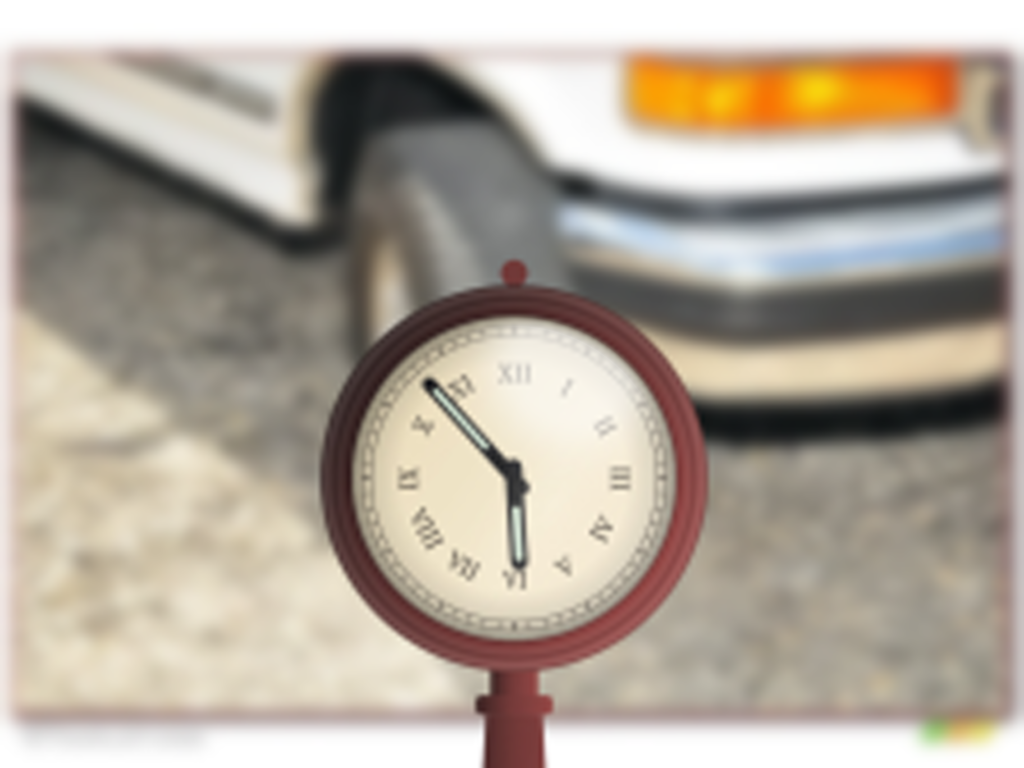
5:53
